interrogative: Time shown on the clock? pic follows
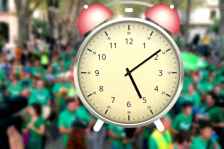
5:09
